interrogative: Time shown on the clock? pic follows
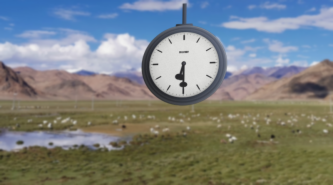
6:30
